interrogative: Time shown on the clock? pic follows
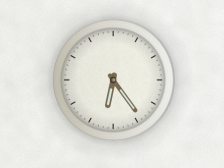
6:24
